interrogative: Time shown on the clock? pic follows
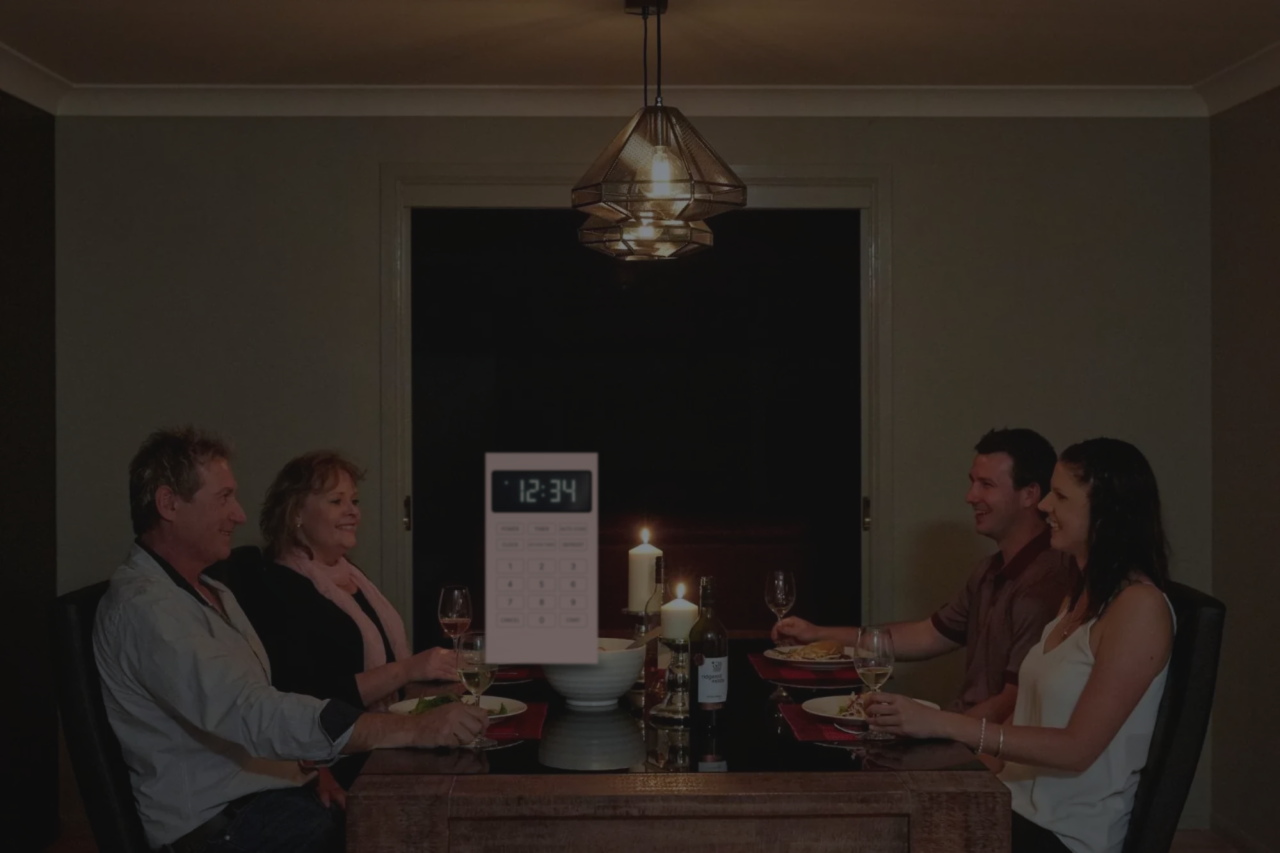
12:34
